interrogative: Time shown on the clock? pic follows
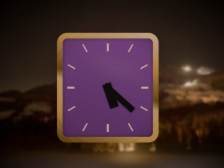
5:22
